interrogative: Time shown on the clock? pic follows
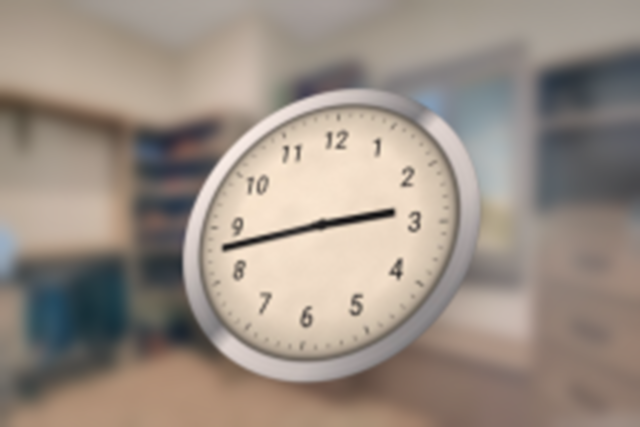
2:43
